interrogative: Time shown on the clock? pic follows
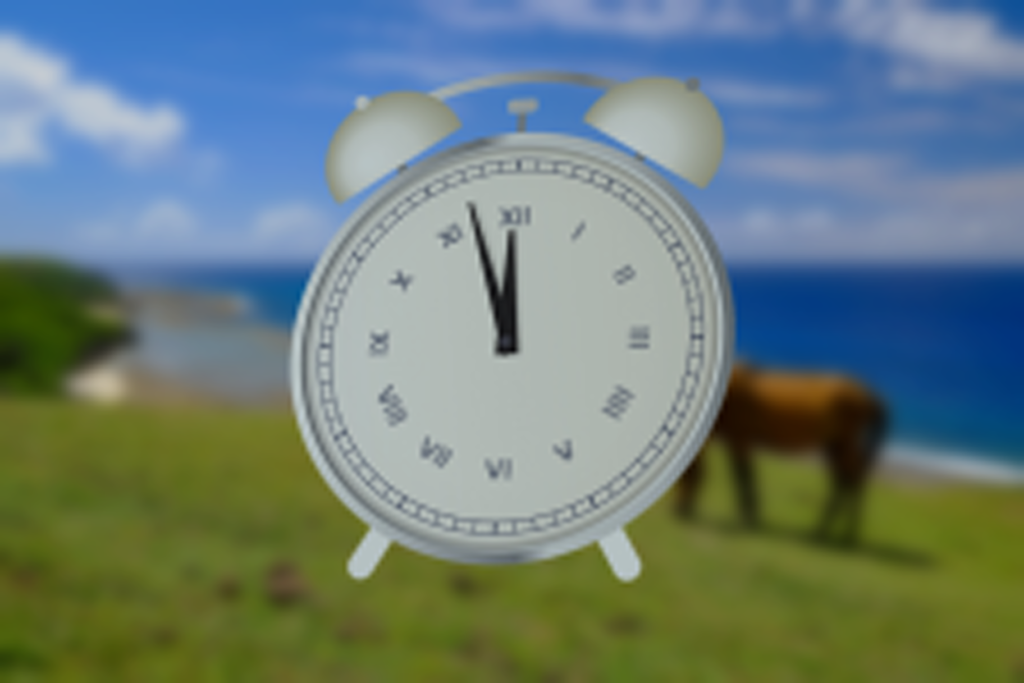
11:57
